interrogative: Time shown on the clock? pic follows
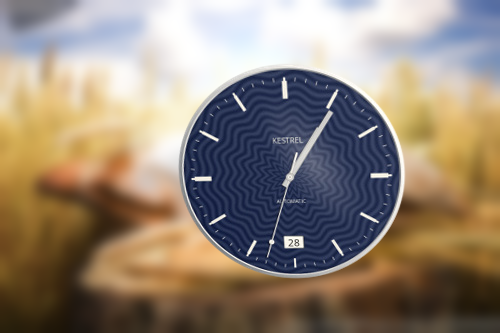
1:05:33
